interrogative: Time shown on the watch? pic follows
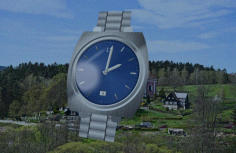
2:01
